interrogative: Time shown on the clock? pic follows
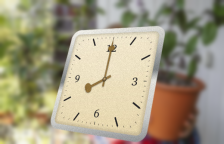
8:00
